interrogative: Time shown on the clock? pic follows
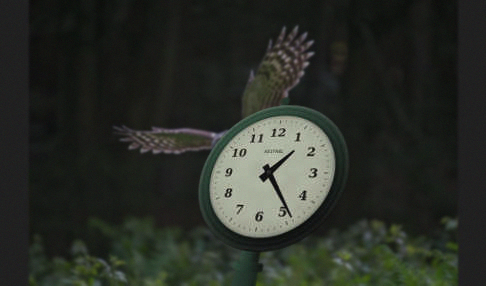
1:24
